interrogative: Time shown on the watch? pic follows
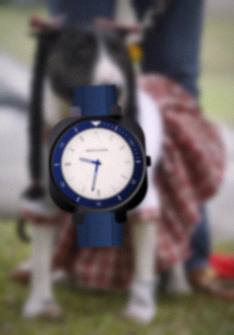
9:32
